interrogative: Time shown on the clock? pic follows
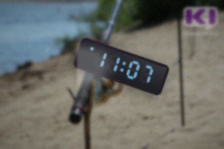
11:07
